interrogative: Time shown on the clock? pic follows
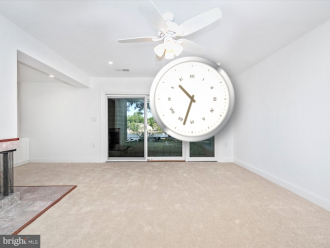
10:33
